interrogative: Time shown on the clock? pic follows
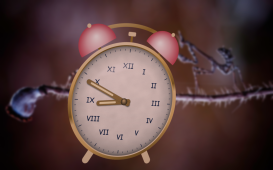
8:49
